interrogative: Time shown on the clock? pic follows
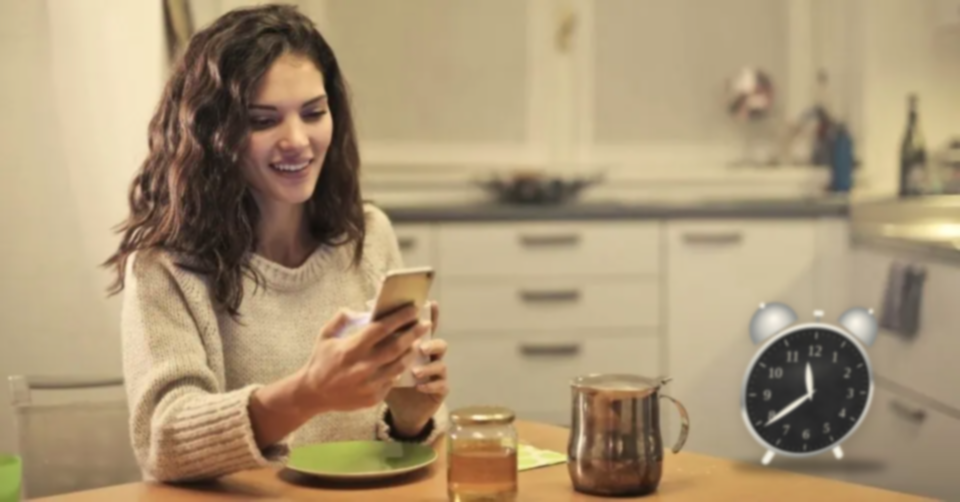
11:39
